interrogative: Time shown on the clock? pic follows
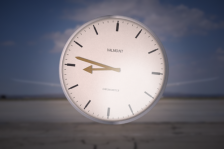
8:47
